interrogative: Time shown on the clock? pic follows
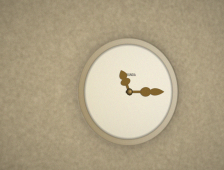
11:15
